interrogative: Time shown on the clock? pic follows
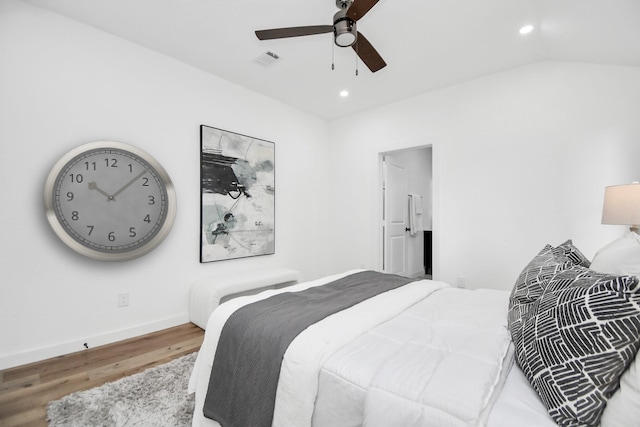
10:08
